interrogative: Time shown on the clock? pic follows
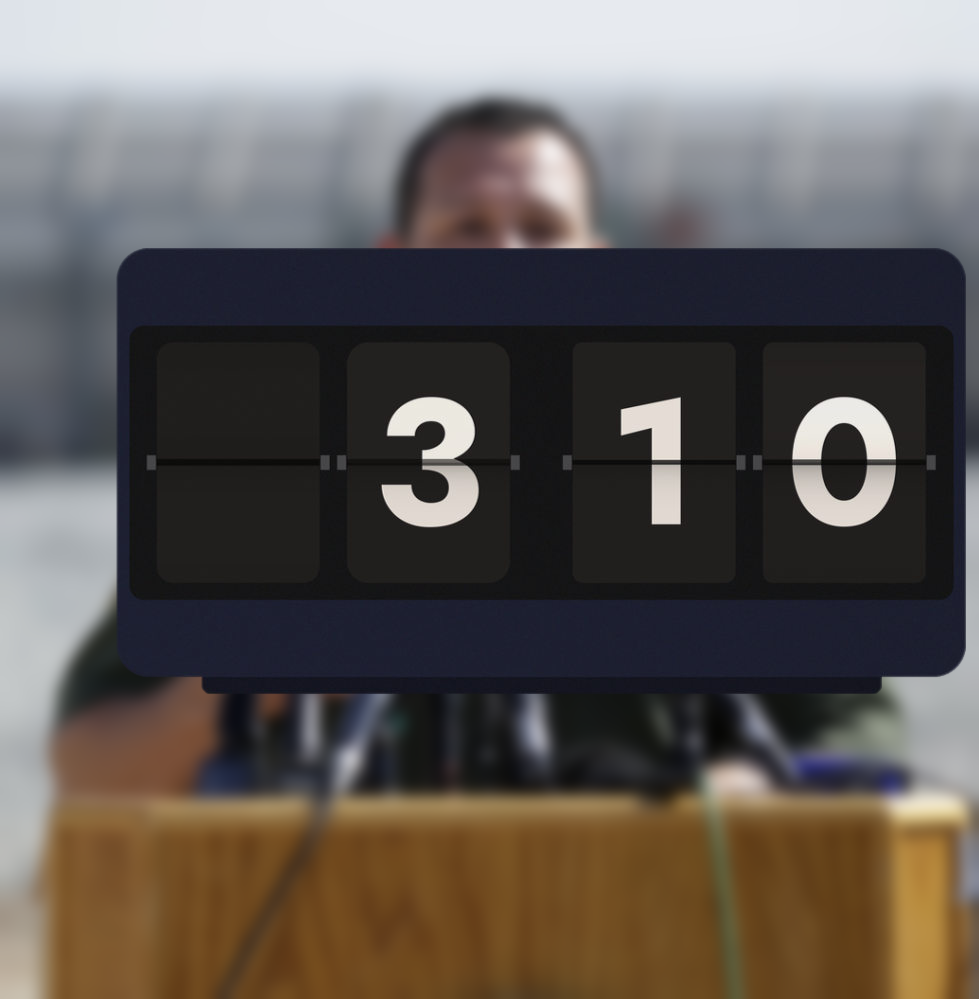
3:10
